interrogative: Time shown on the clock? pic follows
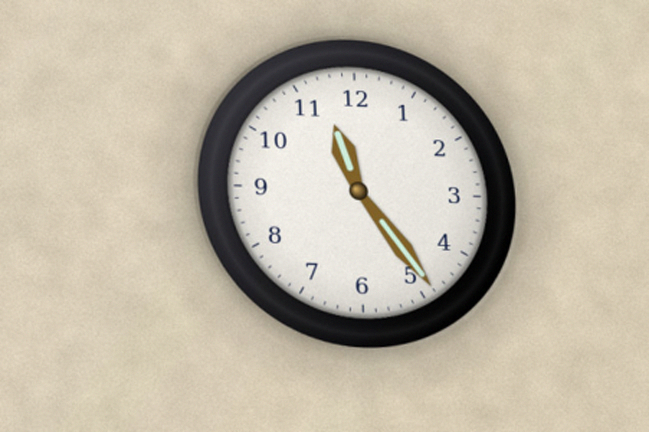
11:24
